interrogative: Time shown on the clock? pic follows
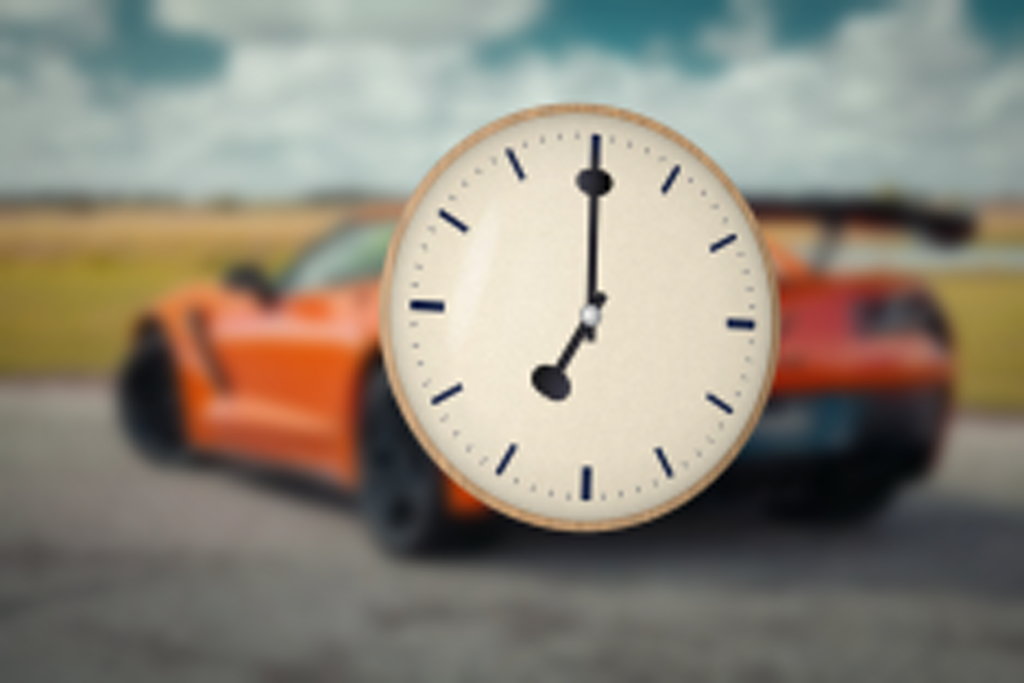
7:00
